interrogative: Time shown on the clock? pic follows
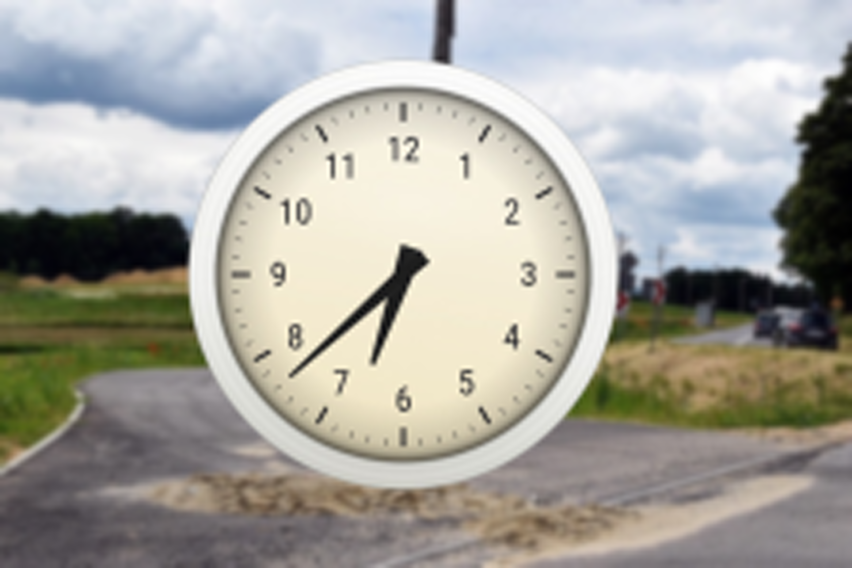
6:38
